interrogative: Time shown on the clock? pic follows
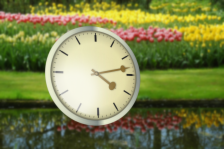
4:13
